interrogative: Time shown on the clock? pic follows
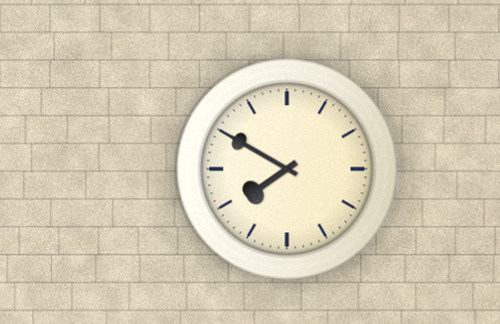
7:50
